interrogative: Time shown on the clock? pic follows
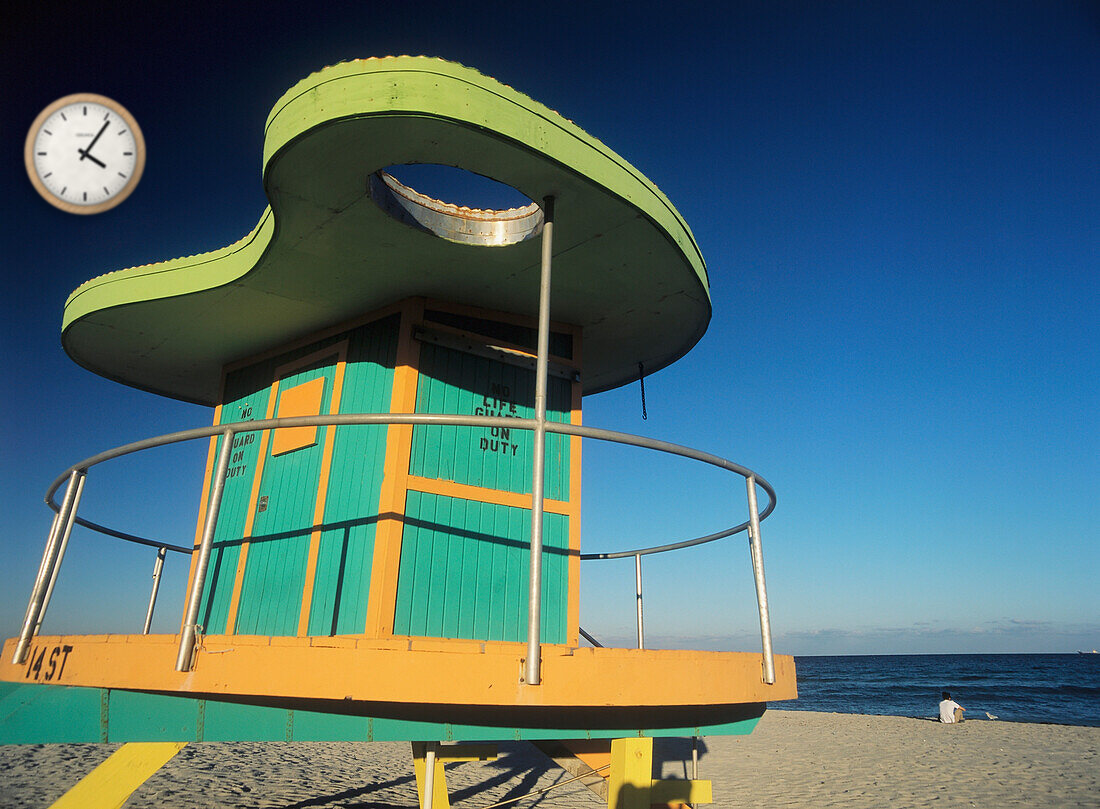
4:06
